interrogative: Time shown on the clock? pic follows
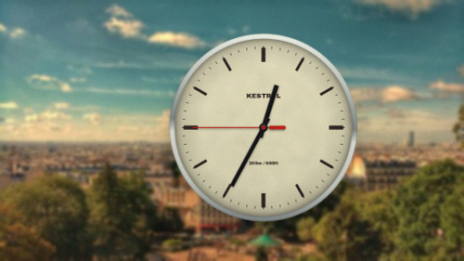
12:34:45
